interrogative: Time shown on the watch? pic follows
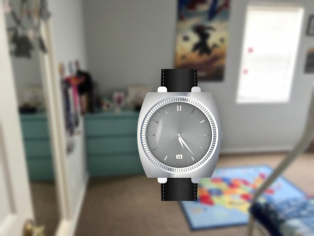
5:24
